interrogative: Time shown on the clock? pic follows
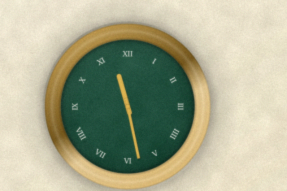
11:28
